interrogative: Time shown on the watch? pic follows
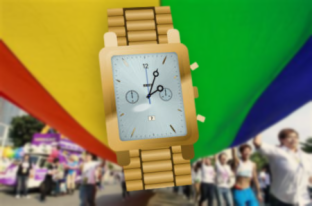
2:04
